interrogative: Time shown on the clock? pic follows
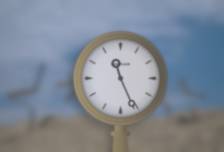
11:26
